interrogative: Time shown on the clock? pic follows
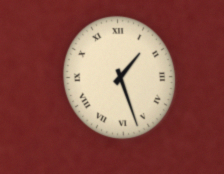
1:27
